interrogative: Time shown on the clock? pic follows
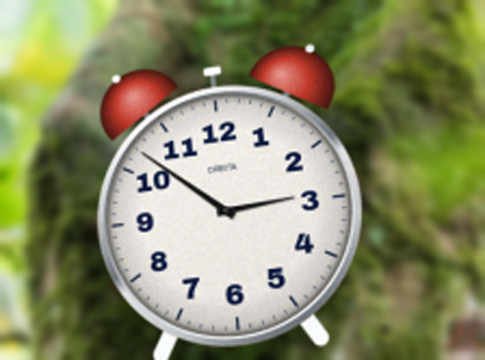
2:52
